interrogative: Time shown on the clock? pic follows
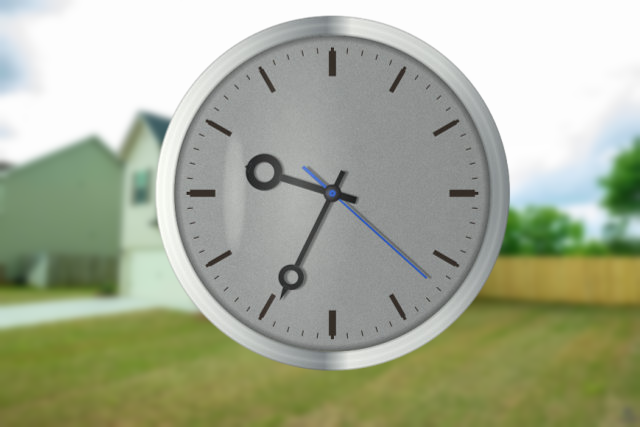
9:34:22
